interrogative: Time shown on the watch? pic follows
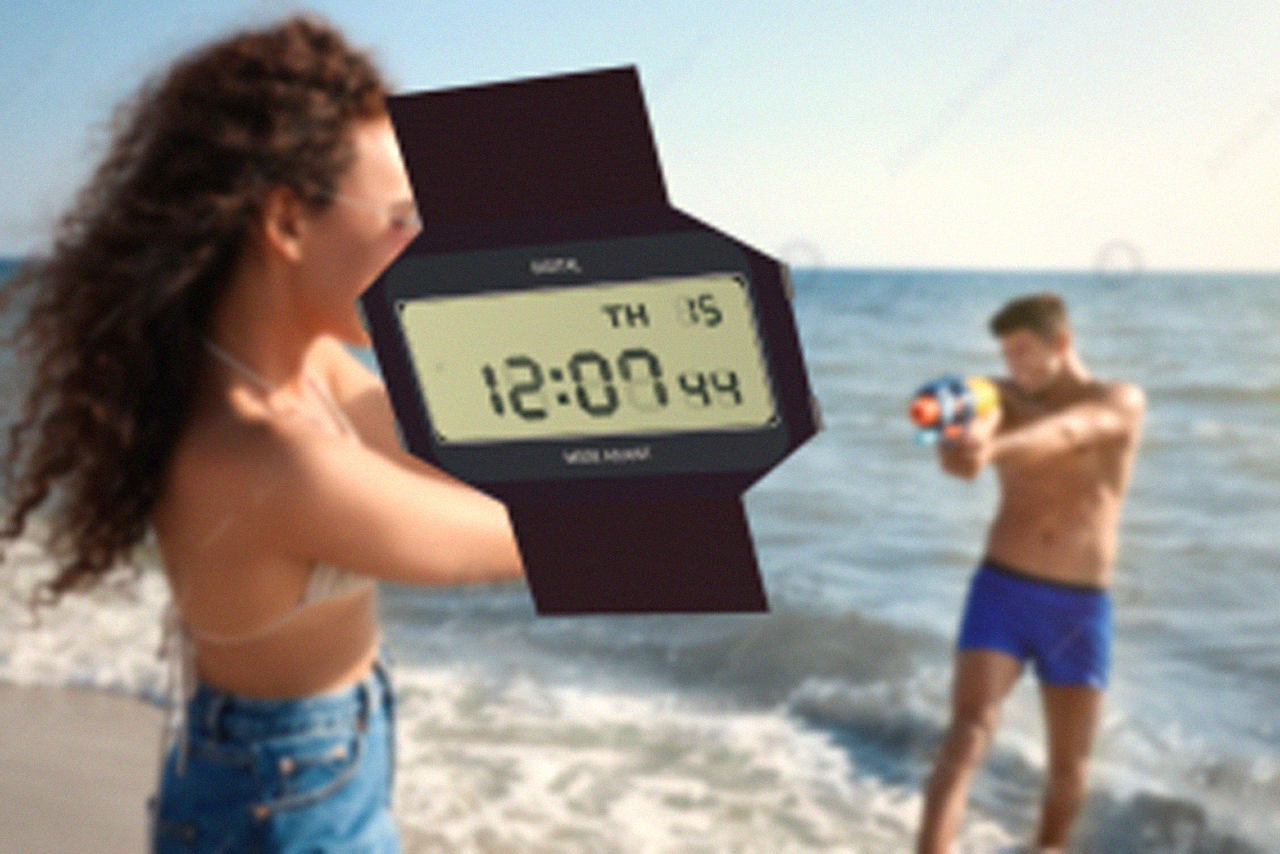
12:07:44
